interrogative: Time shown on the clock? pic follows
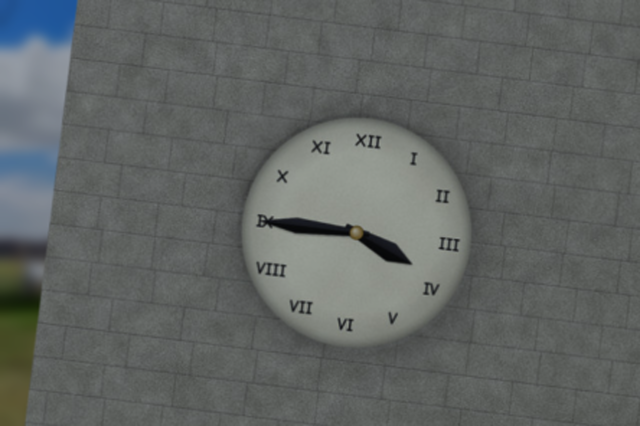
3:45
